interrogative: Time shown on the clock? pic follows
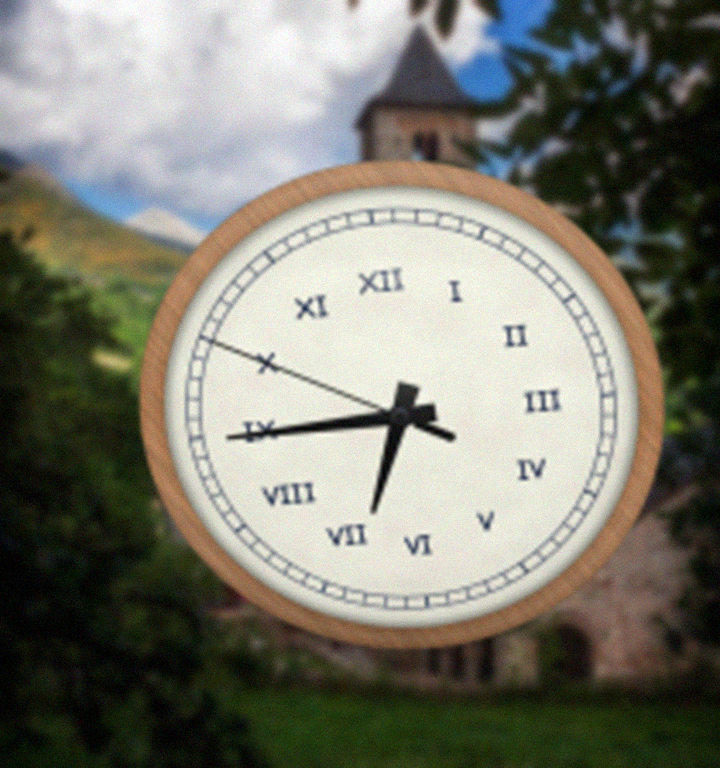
6:44:50
